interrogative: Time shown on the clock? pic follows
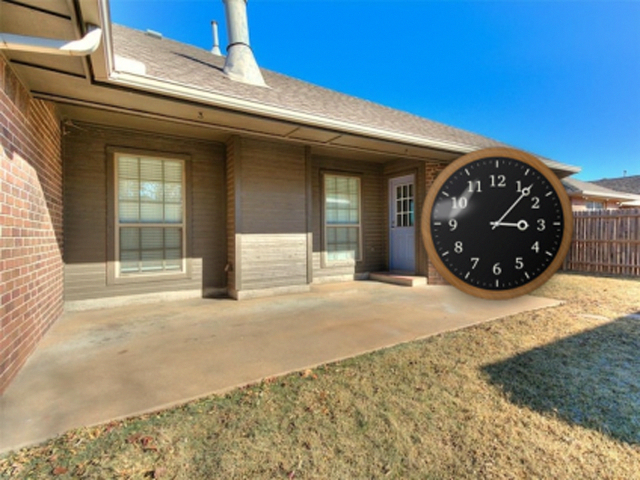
3:07
